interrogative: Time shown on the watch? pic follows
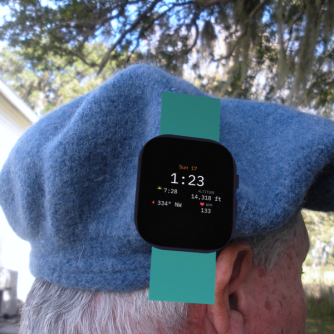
1:23
